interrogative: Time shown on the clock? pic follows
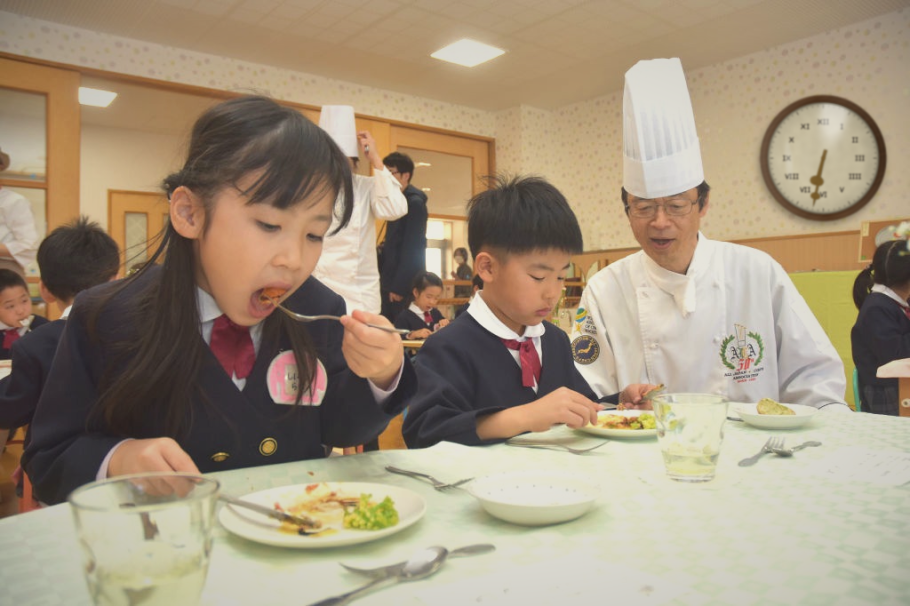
6:32
